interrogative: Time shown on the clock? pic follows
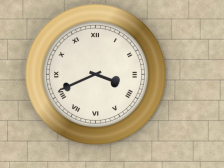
3:41
